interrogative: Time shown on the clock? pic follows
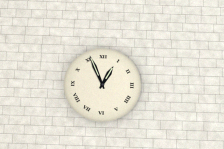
12:56
